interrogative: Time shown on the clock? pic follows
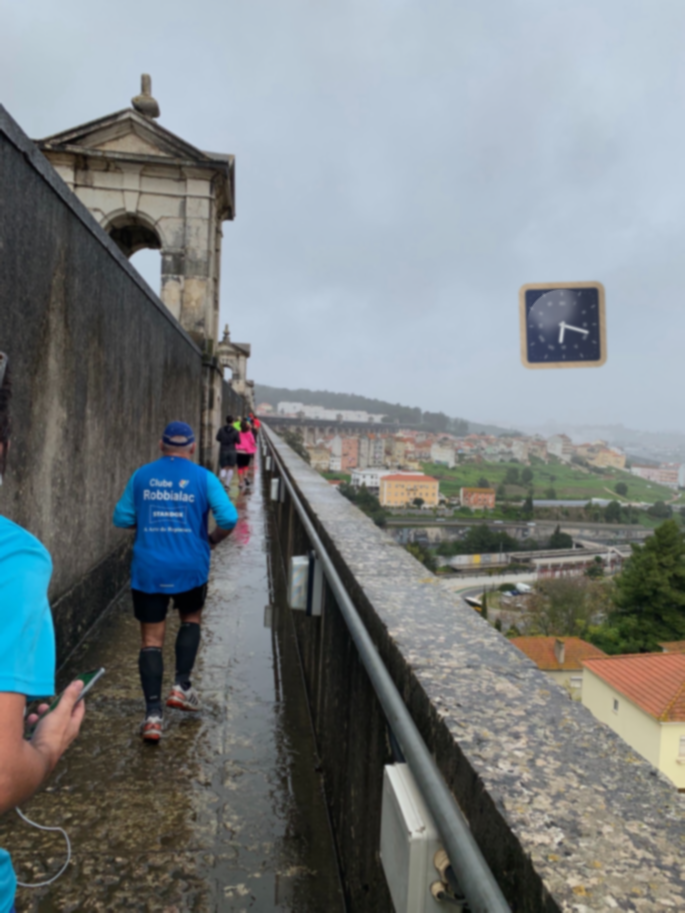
6:18
